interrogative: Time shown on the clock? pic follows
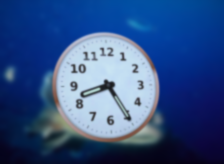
8:25
